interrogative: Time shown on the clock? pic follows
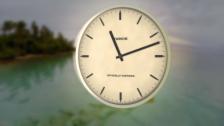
11:12
